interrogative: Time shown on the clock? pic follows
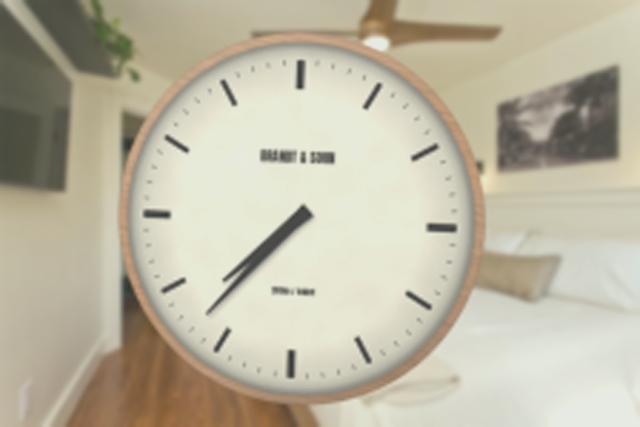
7:37
